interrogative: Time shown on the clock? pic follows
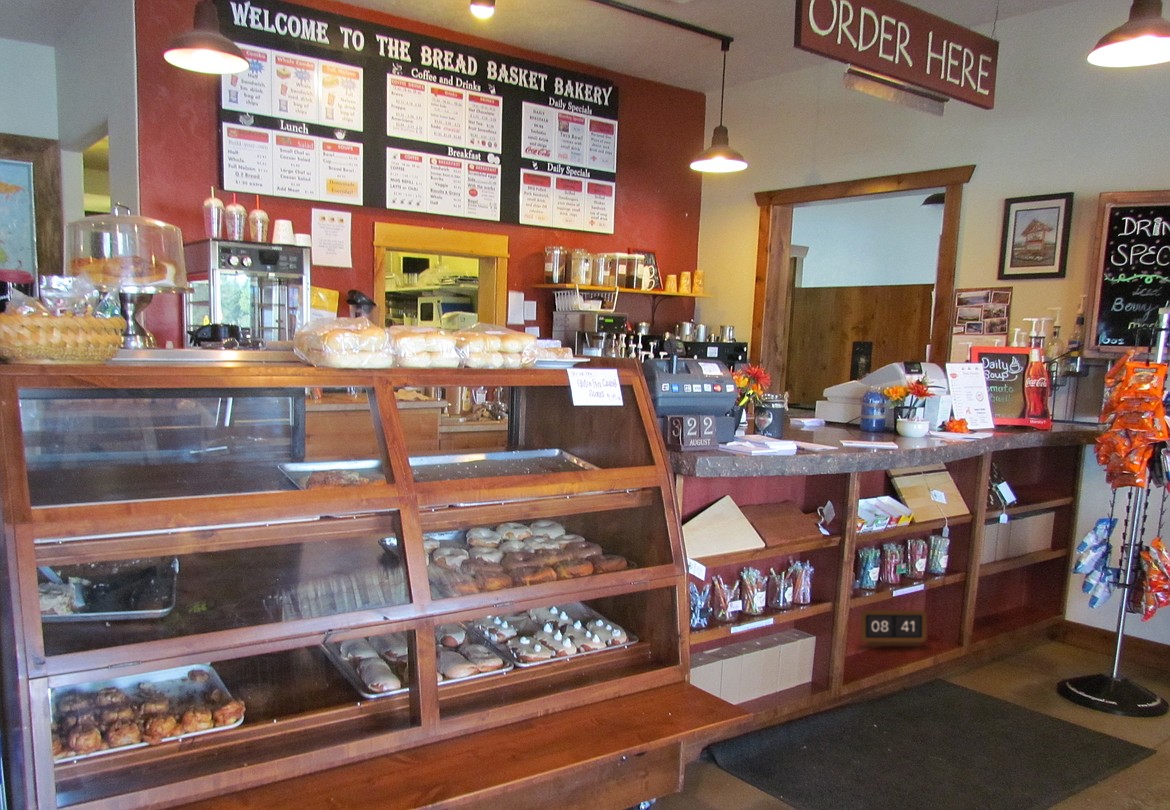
8:41
